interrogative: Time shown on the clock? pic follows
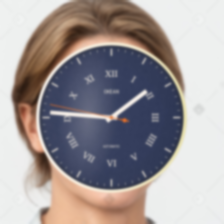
1:45:47
